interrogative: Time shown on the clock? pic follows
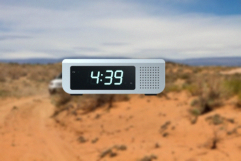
4:39
